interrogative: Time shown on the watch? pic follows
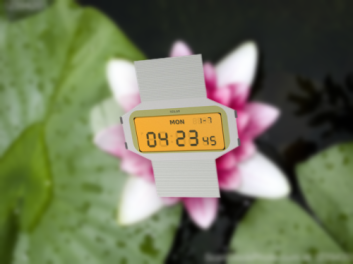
4:23:45
